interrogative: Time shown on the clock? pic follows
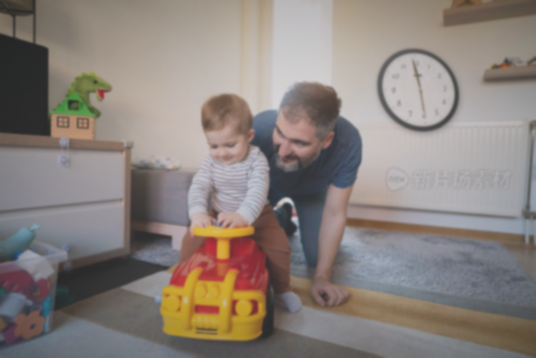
5:59
